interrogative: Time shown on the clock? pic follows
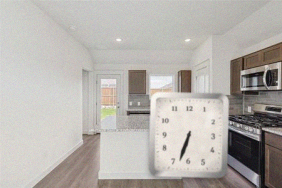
6:33
